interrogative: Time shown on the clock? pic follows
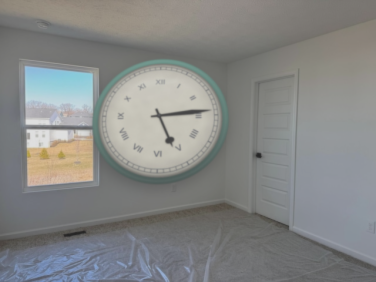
5:14
